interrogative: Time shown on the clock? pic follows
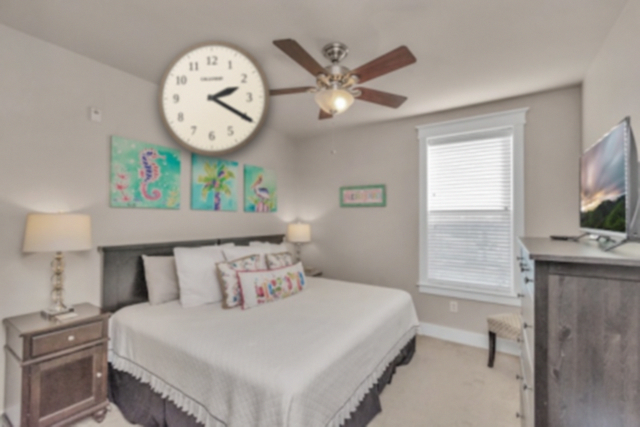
2:20
